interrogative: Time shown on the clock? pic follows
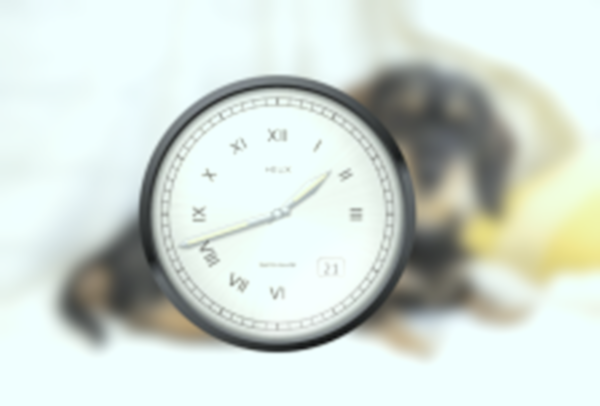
1:42
